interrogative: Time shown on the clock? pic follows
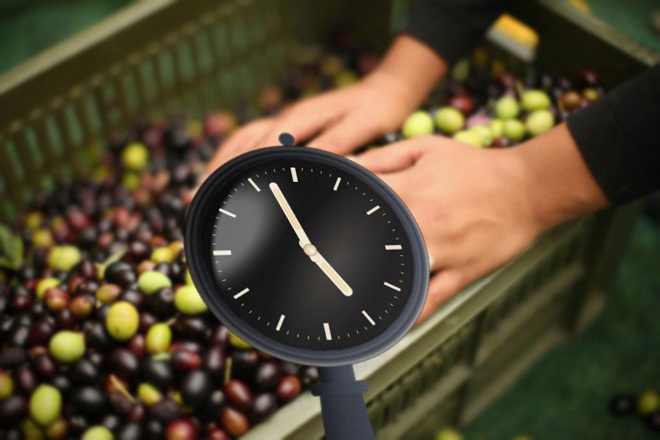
4:57
